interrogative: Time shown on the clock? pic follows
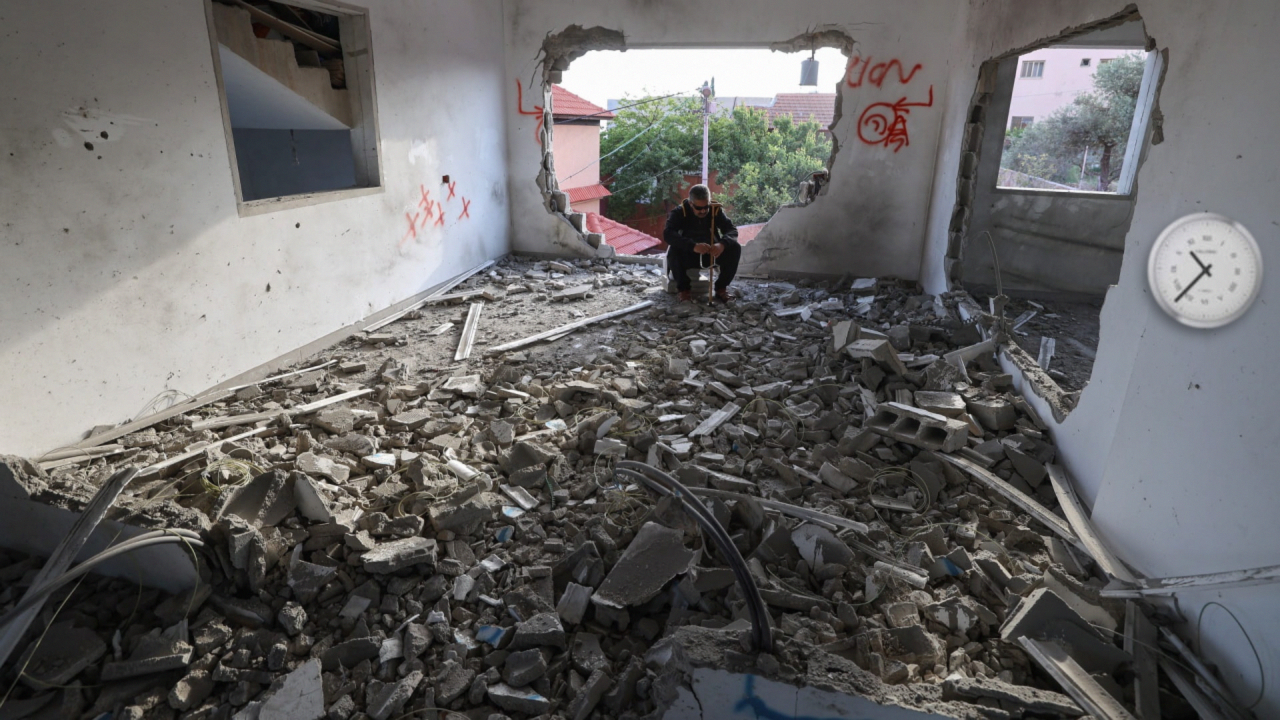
10:37
